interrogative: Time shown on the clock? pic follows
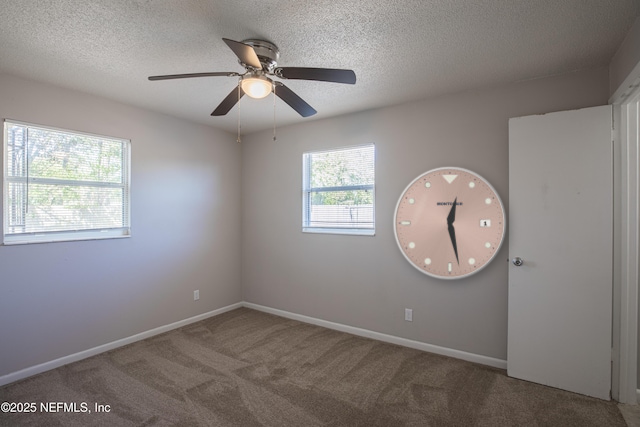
12:28
